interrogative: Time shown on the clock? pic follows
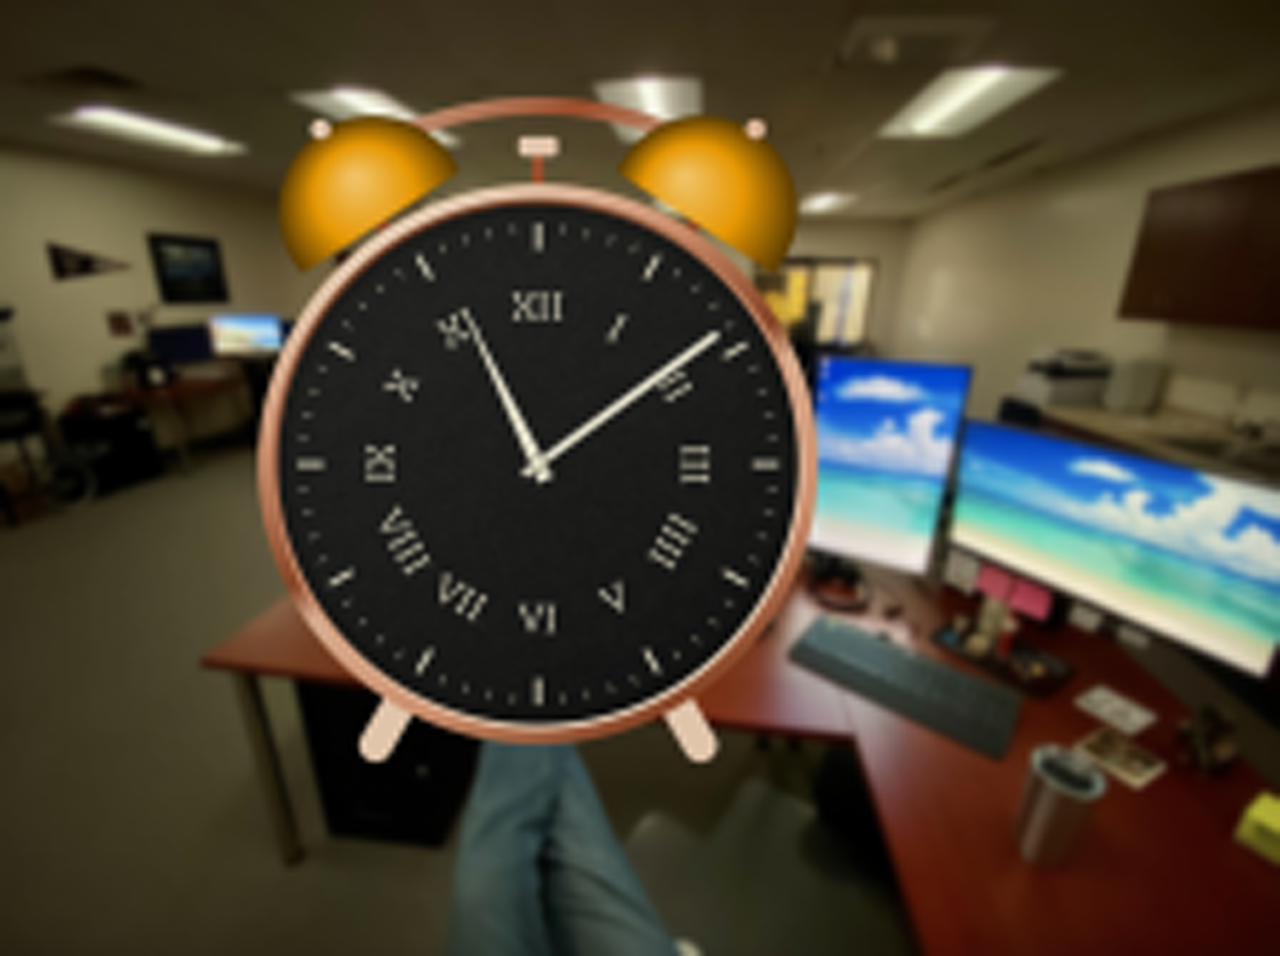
11:09
